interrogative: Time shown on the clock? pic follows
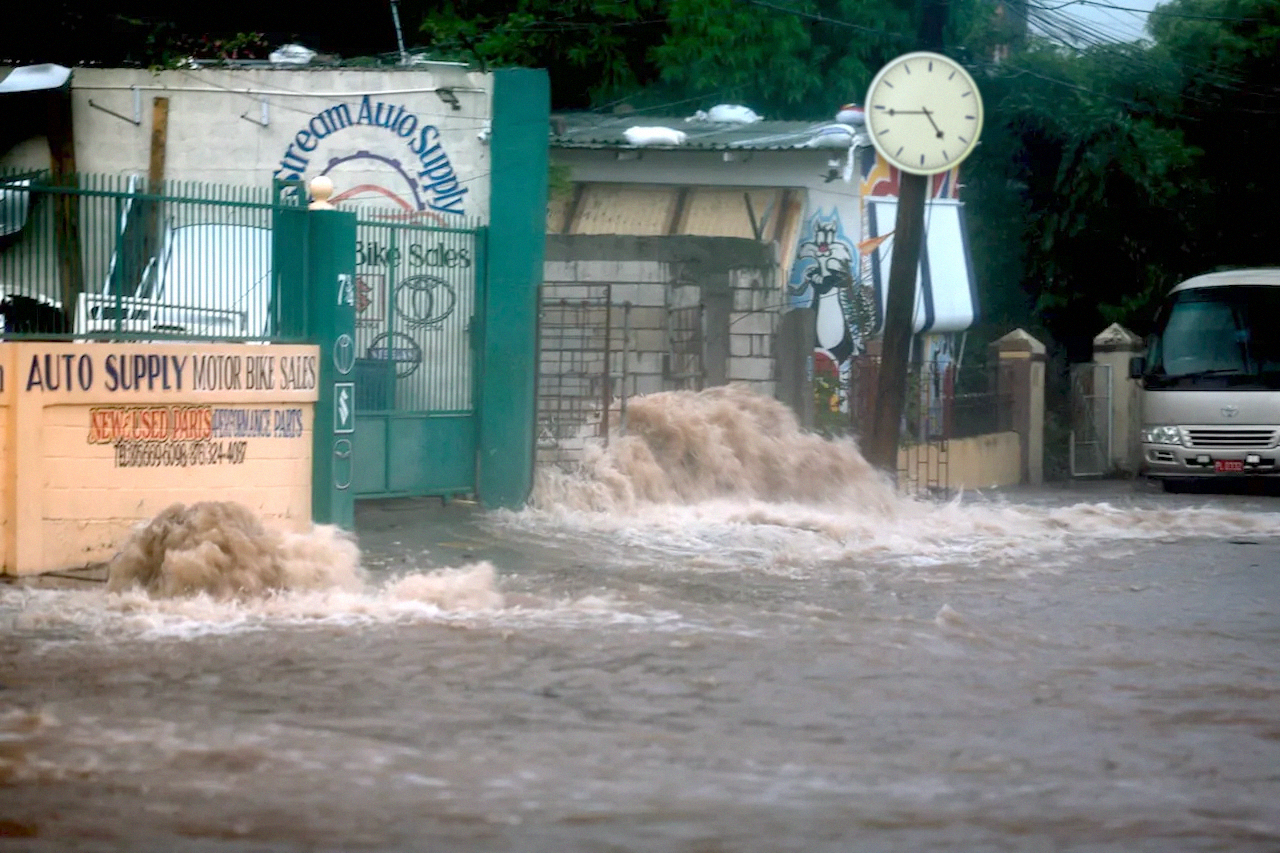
4:44
